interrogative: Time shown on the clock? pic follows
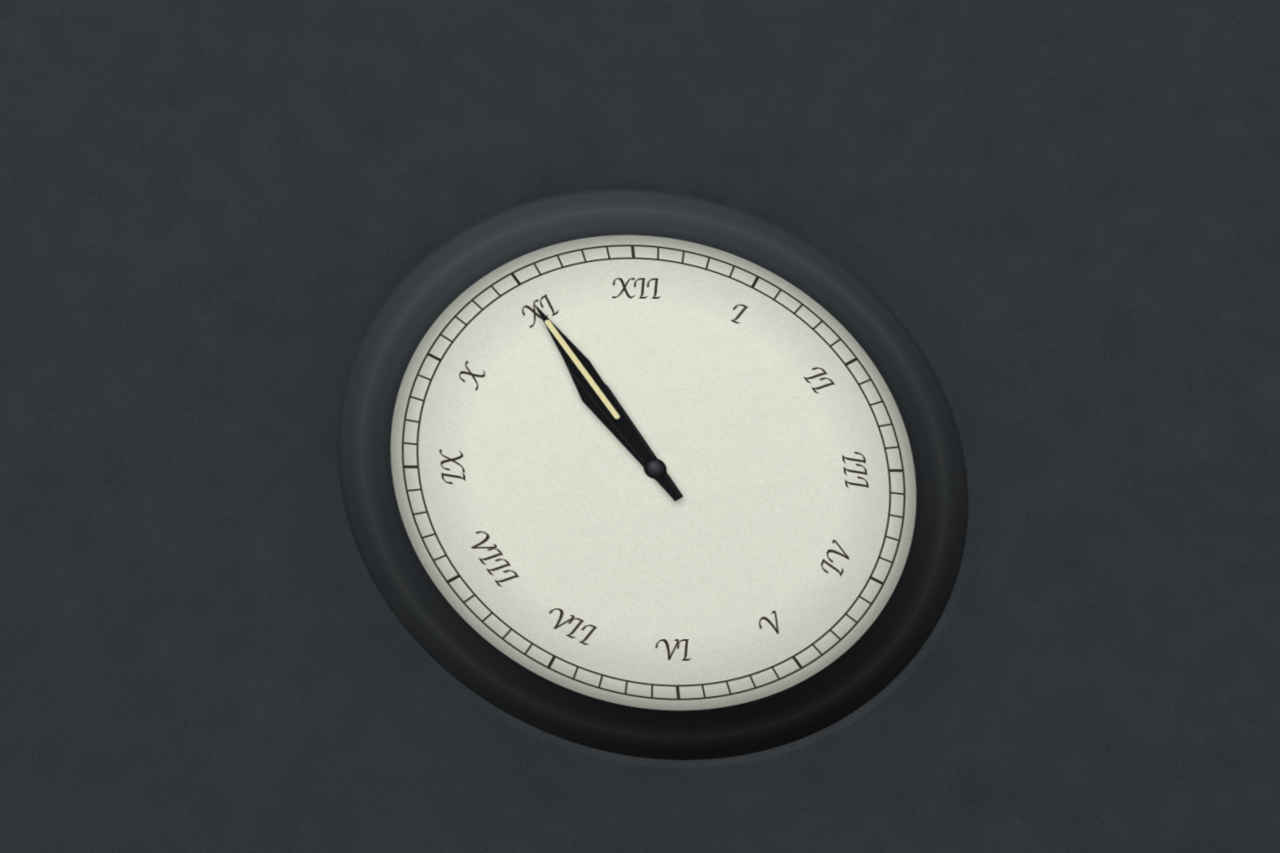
10:55
